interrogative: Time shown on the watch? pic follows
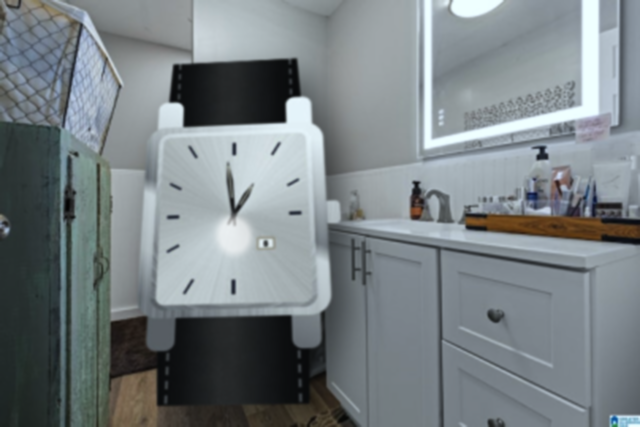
12:59
